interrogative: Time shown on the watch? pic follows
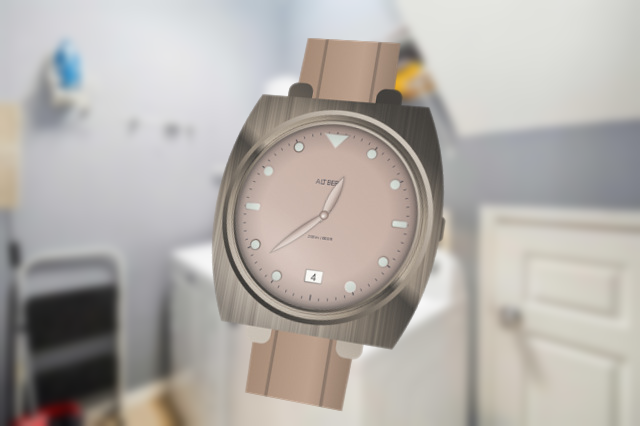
12:38
